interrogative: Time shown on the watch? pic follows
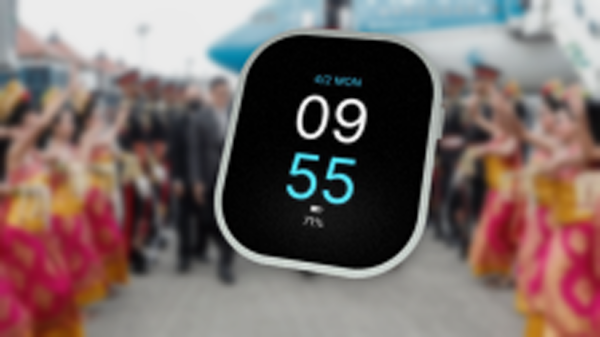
9:55
